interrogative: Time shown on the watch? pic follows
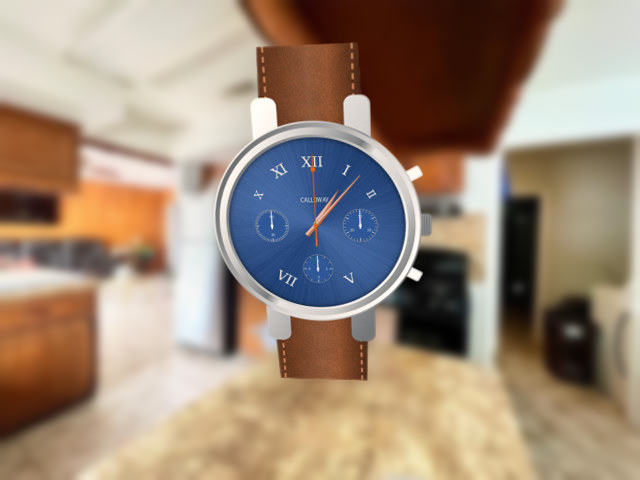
1:07
